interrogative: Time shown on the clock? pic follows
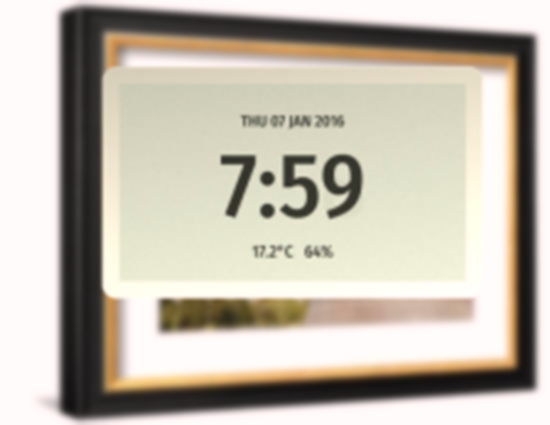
7:59
